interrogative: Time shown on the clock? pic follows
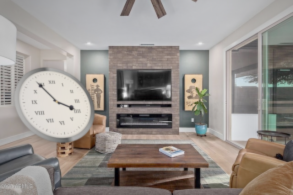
3:54
